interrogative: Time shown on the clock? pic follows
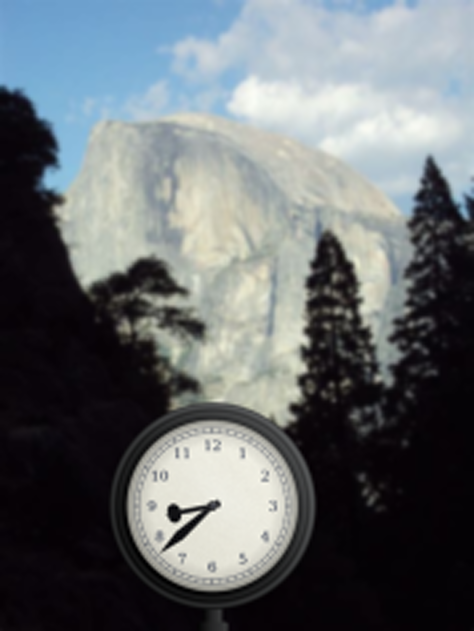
8:38
